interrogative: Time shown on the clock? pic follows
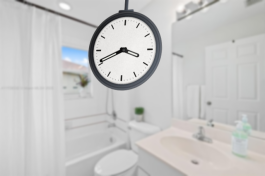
3:41
